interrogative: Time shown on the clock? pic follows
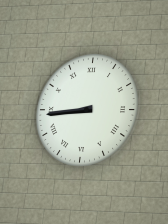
8:44
